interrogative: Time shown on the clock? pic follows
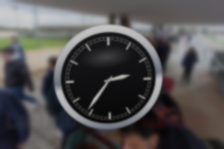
2:36
